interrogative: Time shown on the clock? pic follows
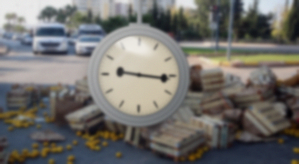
9:16
